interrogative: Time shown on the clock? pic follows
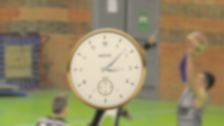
3:08
